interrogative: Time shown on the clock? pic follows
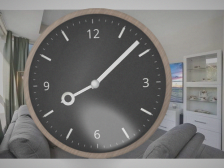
8:08
